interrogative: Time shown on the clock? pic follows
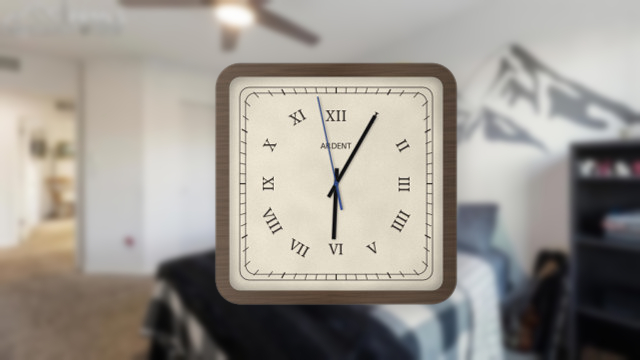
6:04:58
